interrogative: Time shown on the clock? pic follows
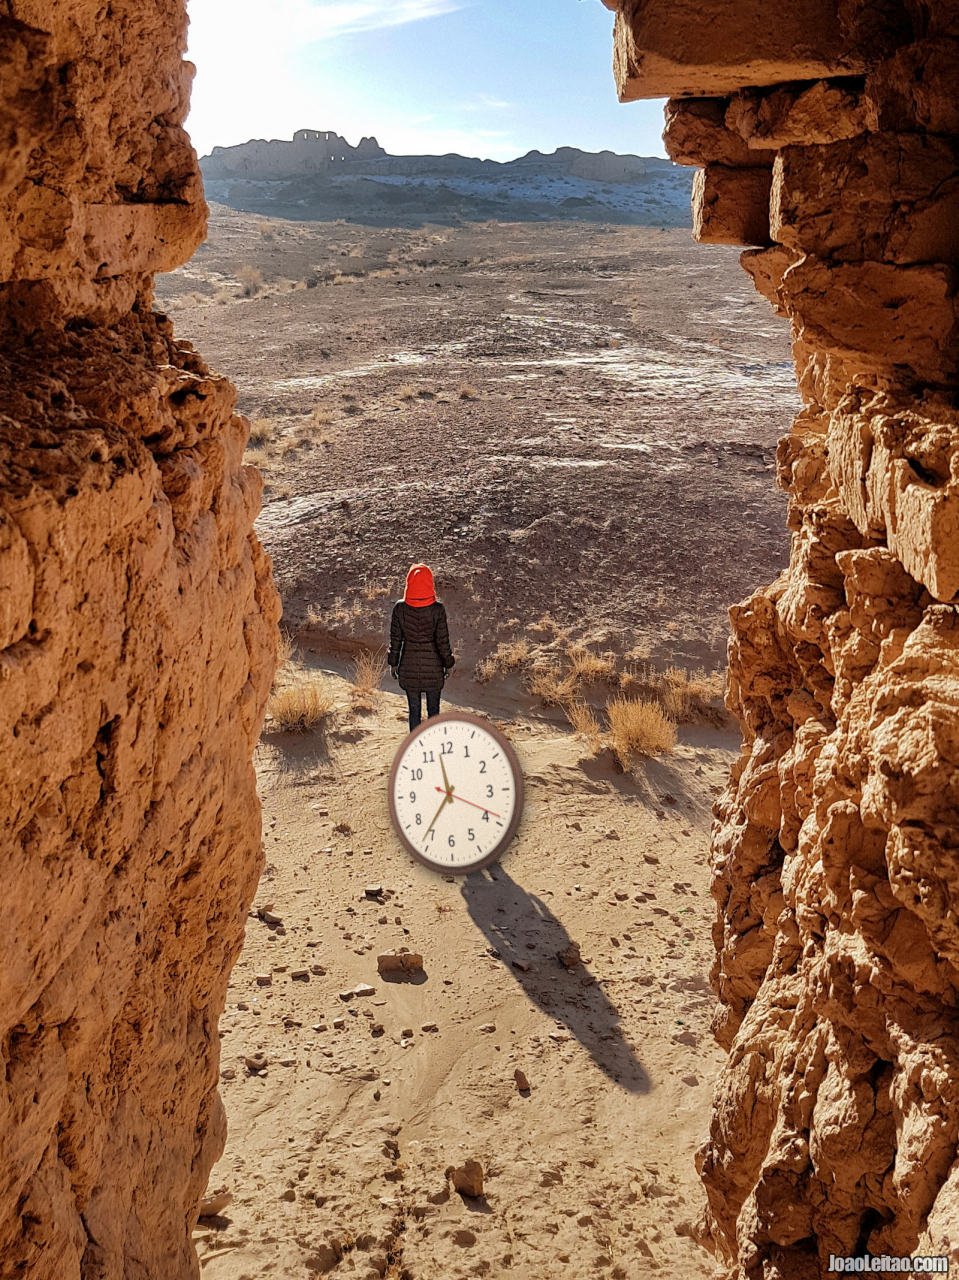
11:36:19
